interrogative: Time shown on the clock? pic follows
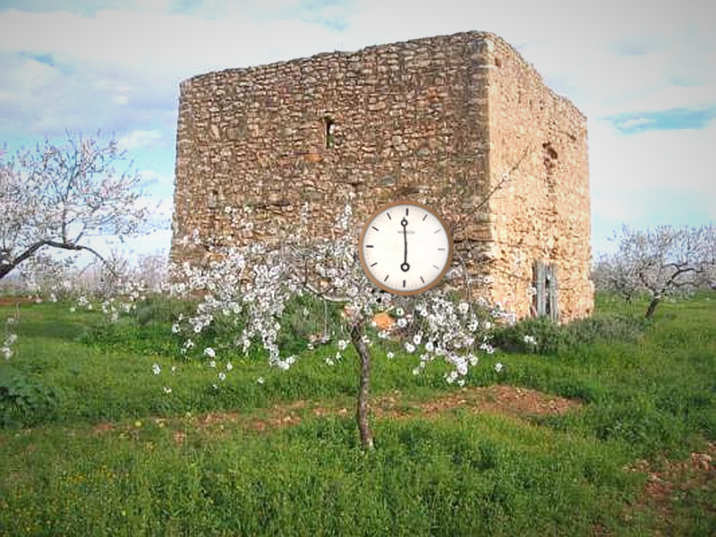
5:59
